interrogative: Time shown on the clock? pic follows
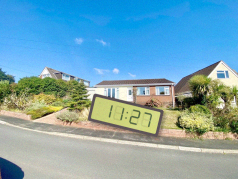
11:27
